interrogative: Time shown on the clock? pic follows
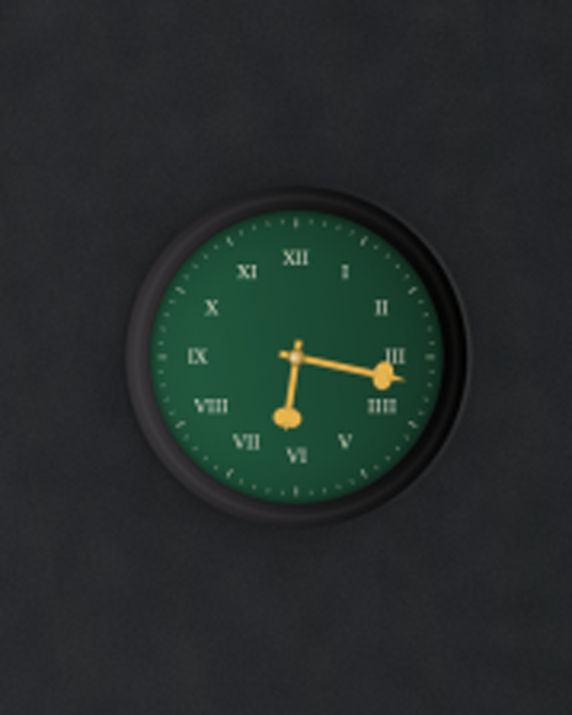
6:17
